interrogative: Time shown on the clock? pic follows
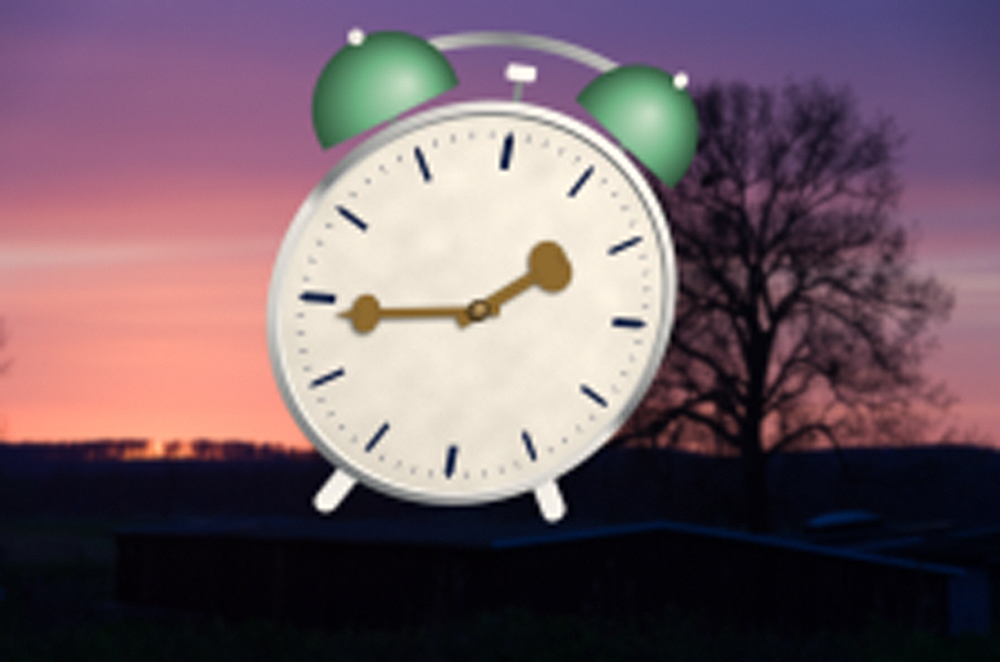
1:44
